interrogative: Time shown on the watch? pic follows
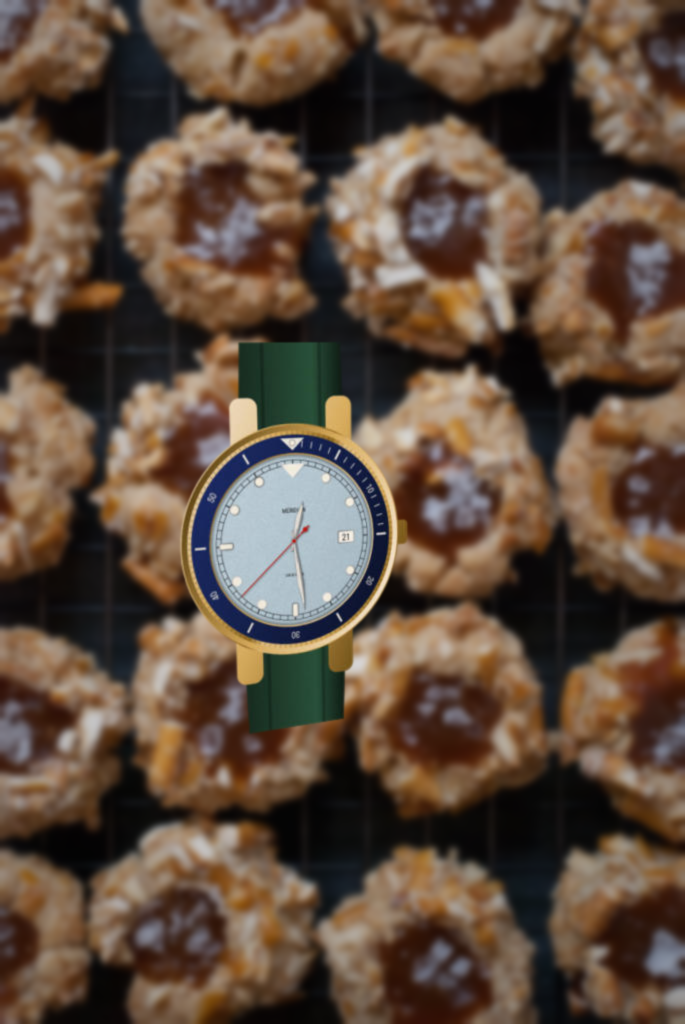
12:28:38
